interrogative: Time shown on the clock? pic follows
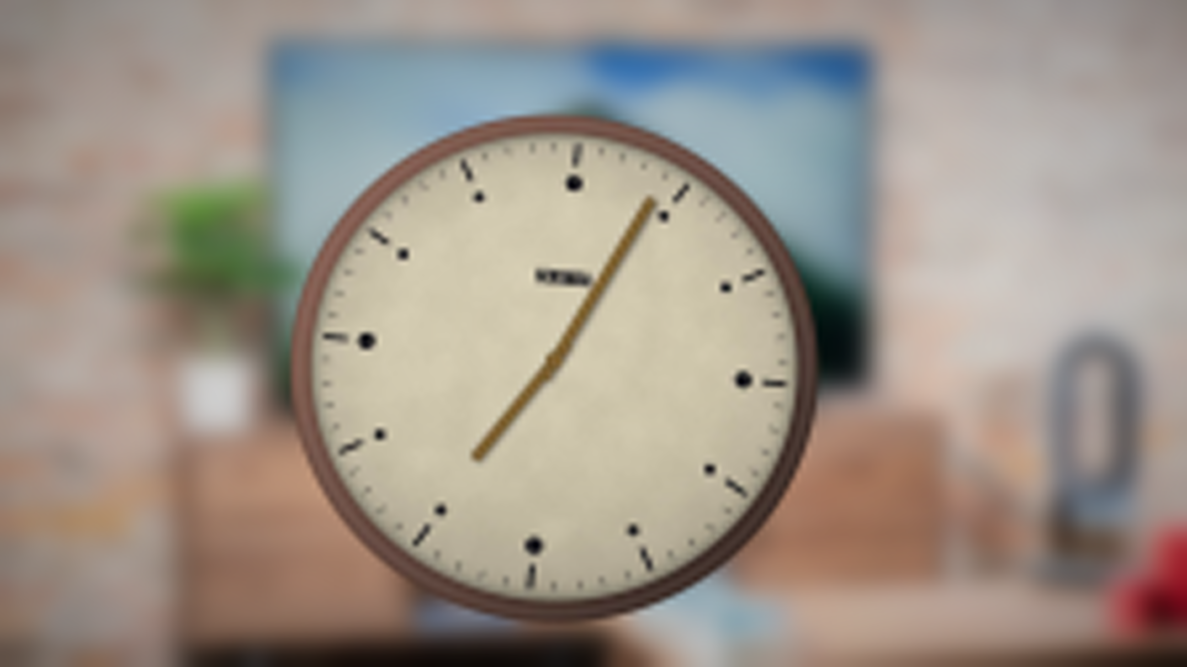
7:04
